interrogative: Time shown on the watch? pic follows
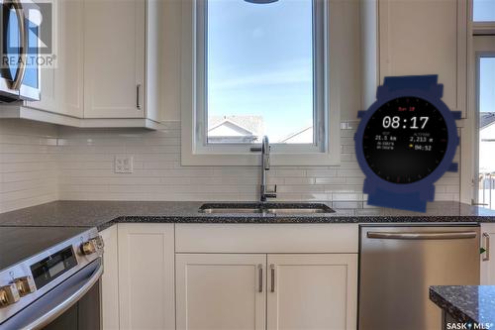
8:17
